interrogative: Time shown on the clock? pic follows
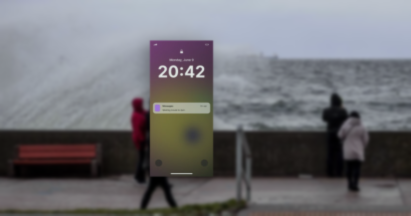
20:42
